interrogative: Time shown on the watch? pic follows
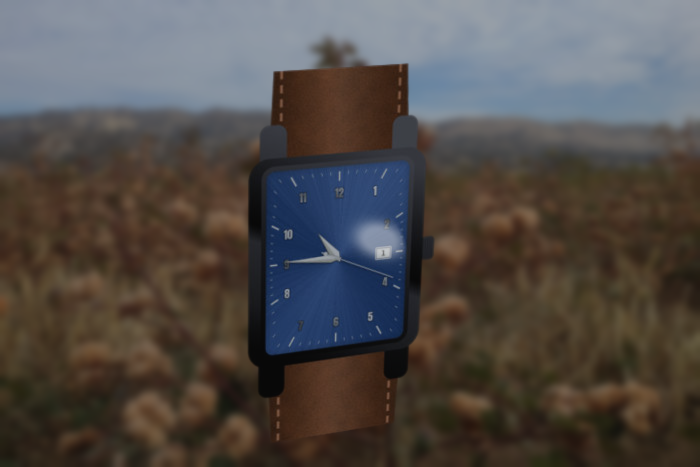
10:45:19
